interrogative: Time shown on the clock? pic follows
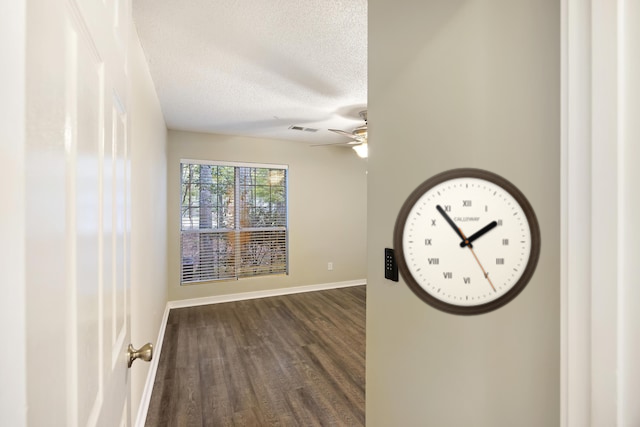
1:53:25
